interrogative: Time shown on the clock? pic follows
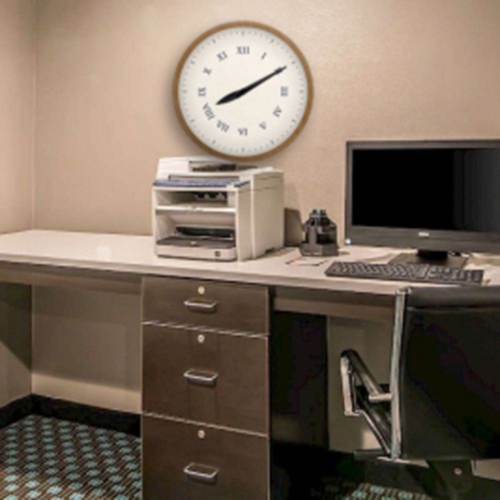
8:10
